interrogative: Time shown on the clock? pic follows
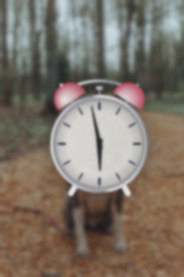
5:58
